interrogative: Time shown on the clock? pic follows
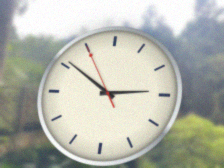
2:50:55
